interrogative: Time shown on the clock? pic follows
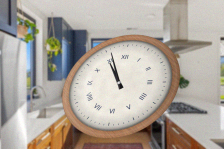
10:56
